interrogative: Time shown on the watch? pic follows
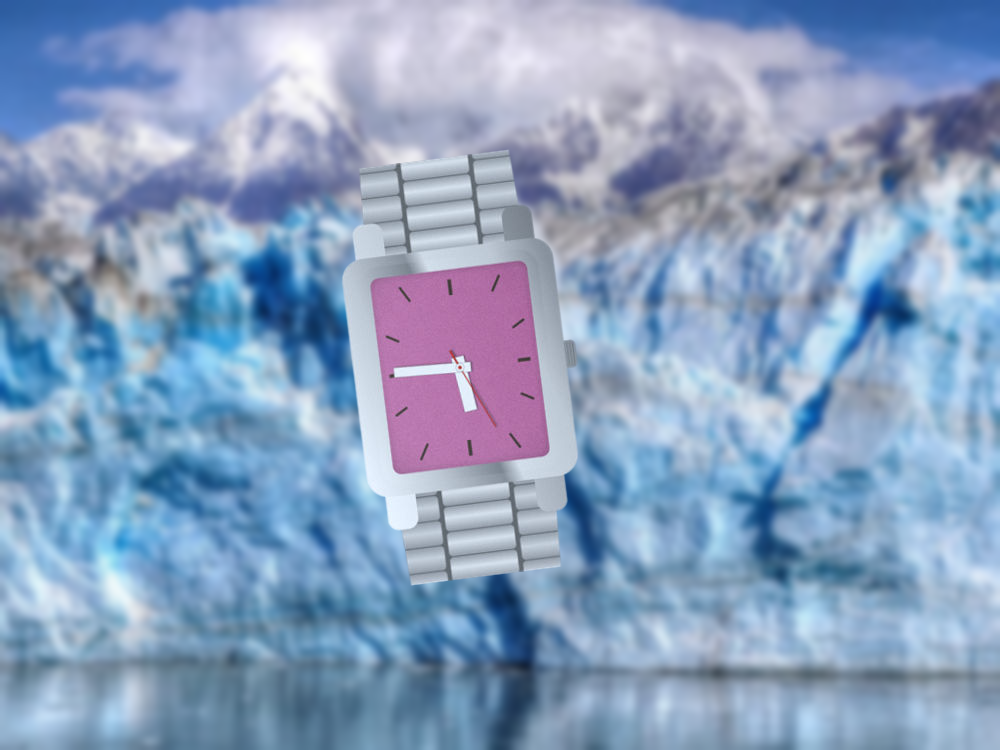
5:45:26
